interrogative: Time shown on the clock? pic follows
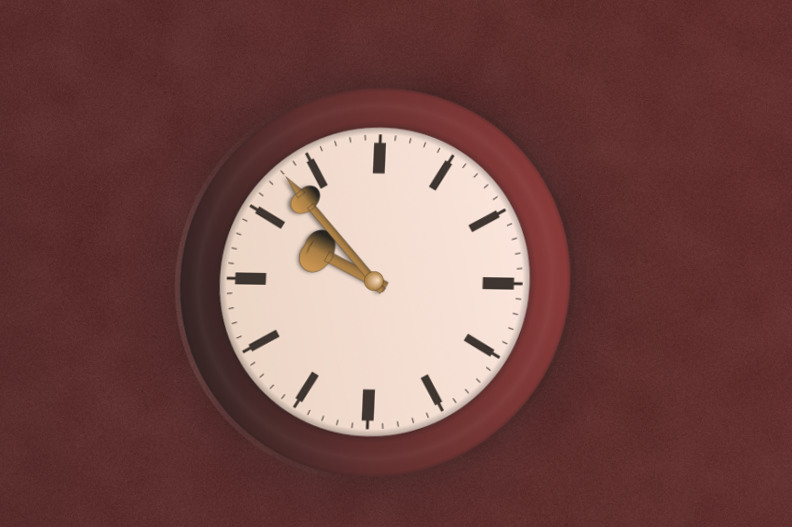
9:53
